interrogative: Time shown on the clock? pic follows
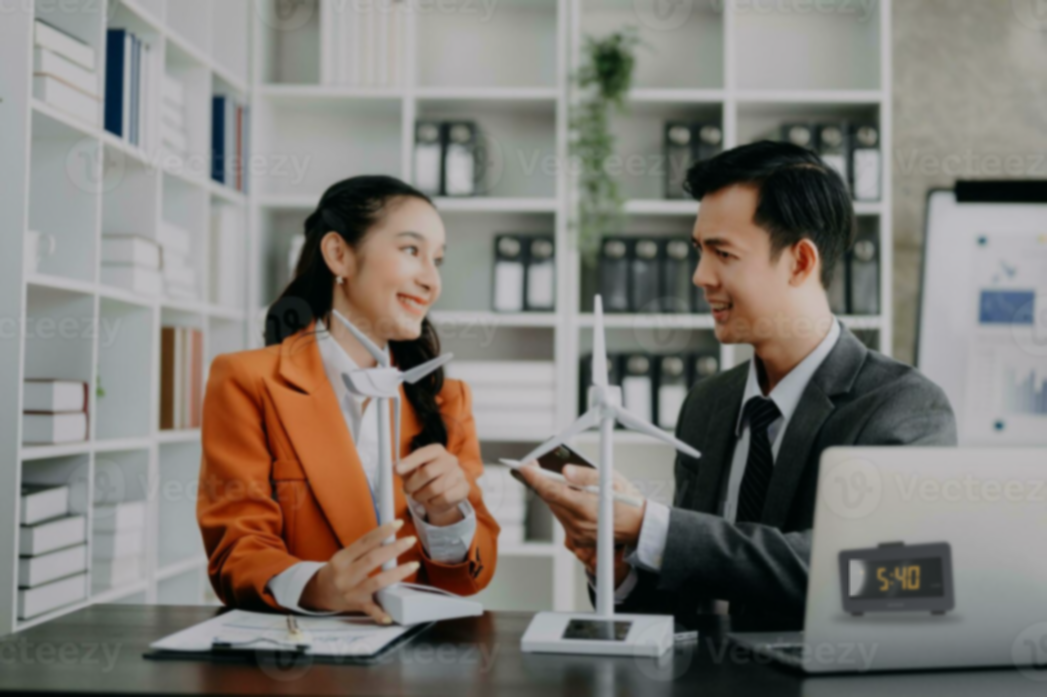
5:40
